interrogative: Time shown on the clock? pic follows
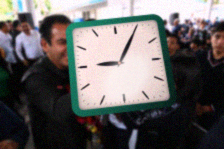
9:05
